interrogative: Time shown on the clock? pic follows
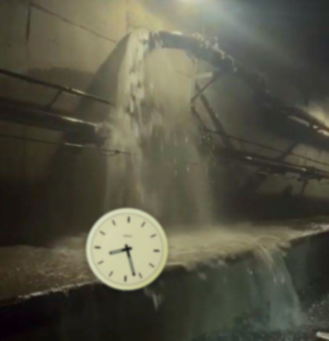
8:27
